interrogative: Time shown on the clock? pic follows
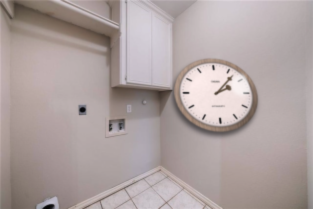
2:07
